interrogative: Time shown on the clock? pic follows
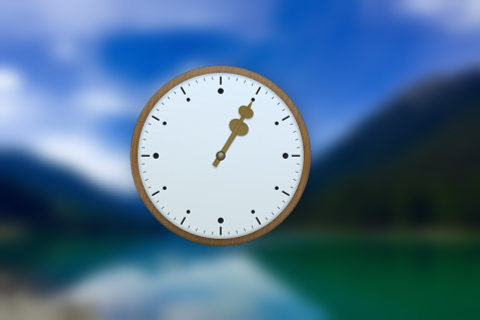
1:05
